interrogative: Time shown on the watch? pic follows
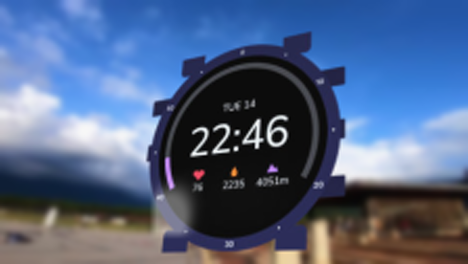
22:46
